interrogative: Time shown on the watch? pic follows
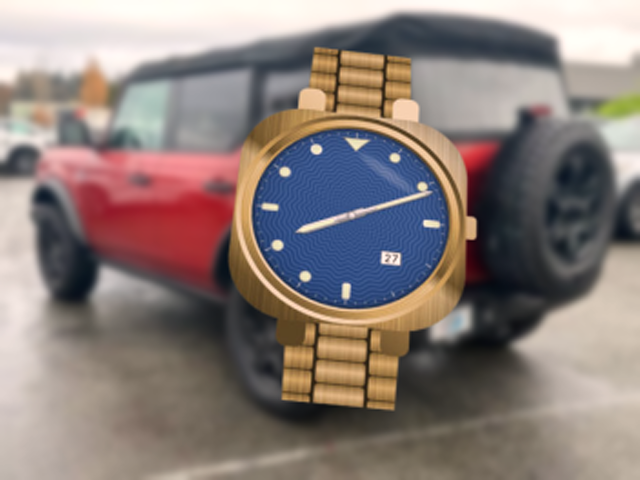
8:11
